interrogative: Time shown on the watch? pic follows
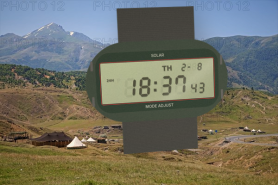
18:37:43
